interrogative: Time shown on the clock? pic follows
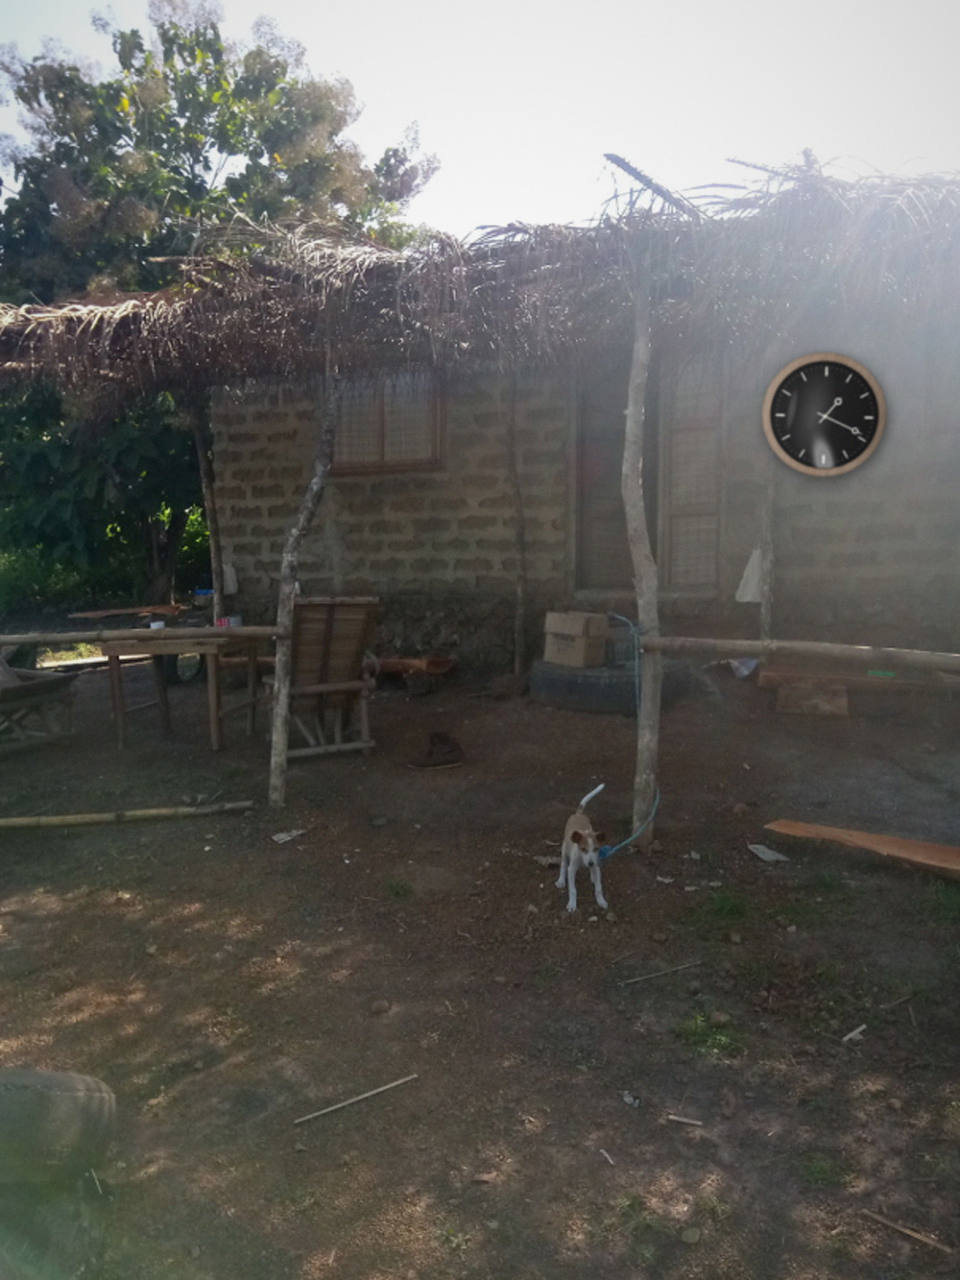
1:19
